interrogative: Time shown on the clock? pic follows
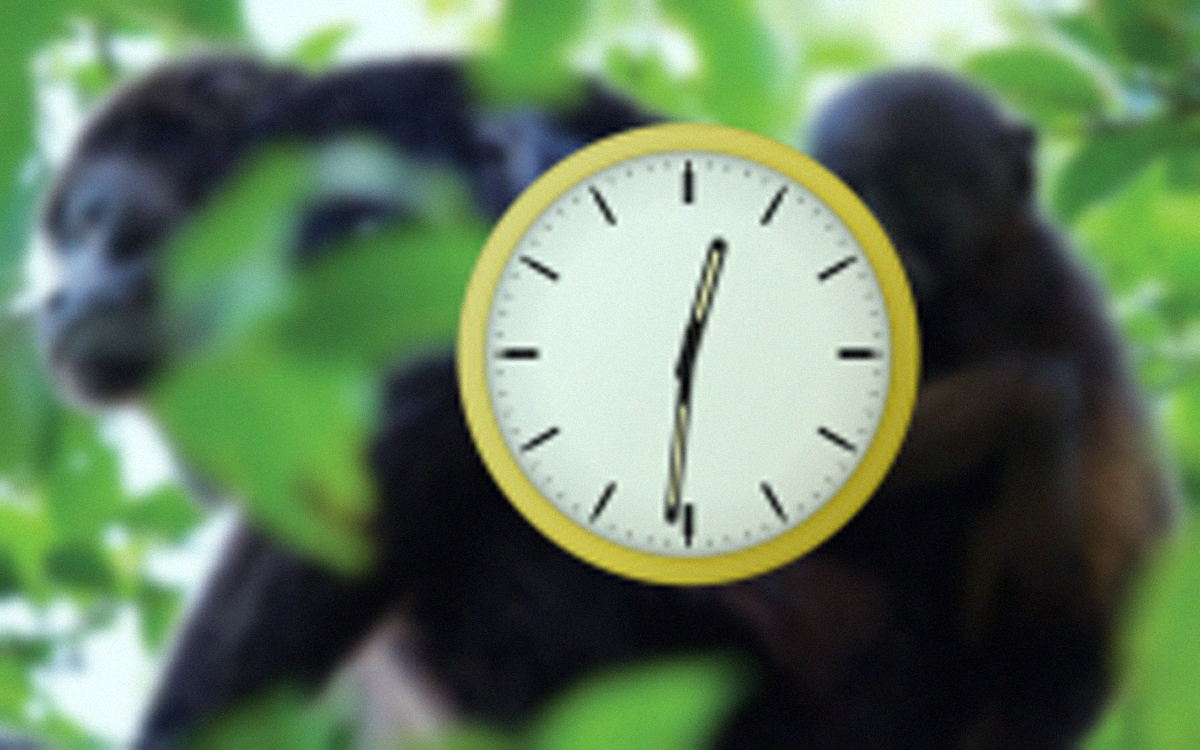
12:31
